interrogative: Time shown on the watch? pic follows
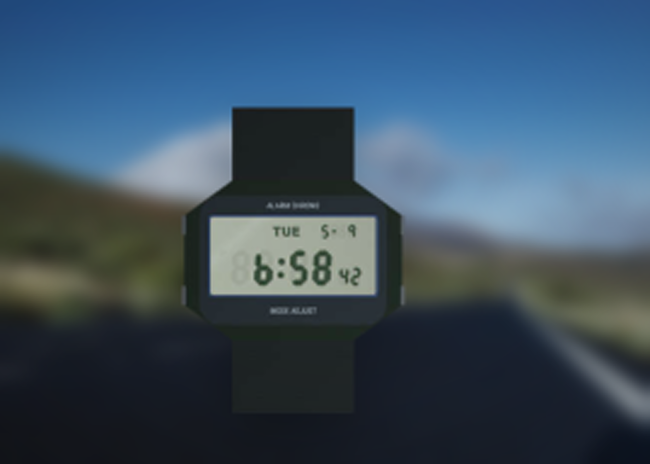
6:58:42
